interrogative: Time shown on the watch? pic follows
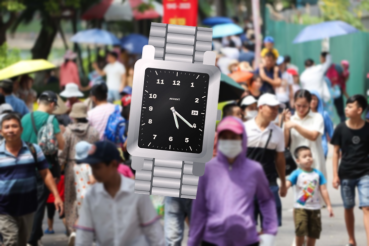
5:21
